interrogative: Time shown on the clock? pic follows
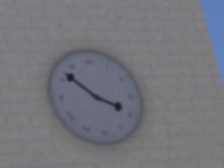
3:52
